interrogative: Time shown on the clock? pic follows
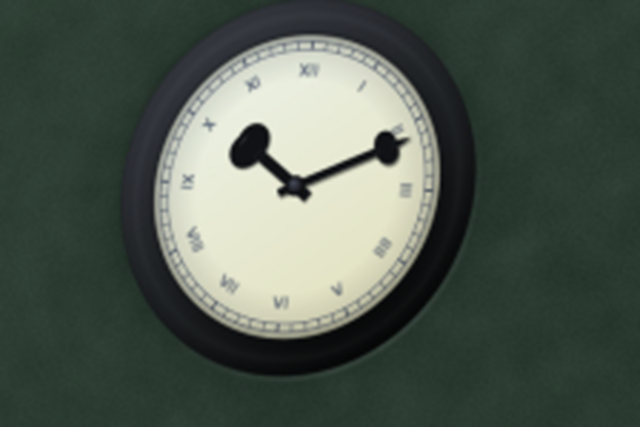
10:11
